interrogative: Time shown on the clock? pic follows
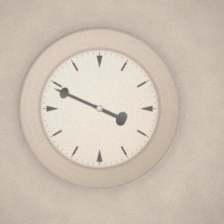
3:49
